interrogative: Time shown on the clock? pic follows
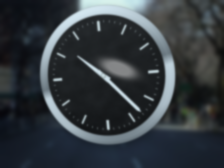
10:23
